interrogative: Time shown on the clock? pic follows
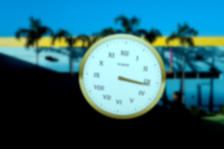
3:16
